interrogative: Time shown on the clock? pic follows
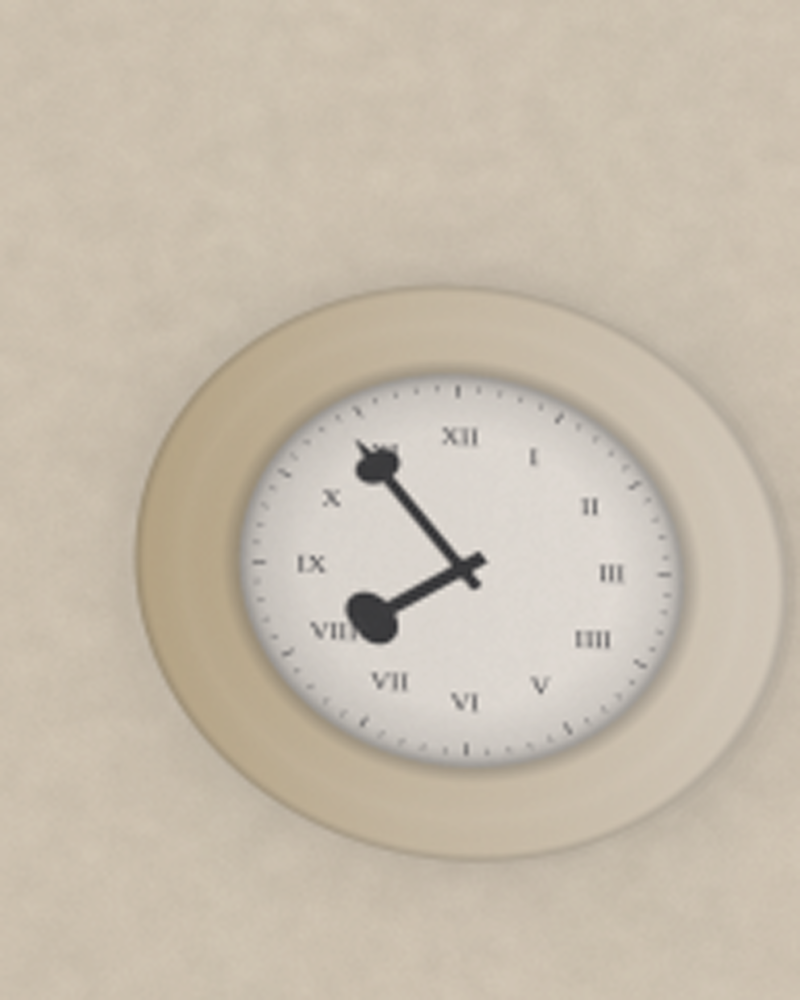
7:54
